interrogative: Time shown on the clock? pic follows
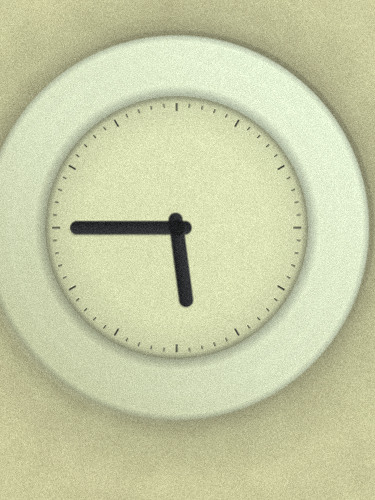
5:45
